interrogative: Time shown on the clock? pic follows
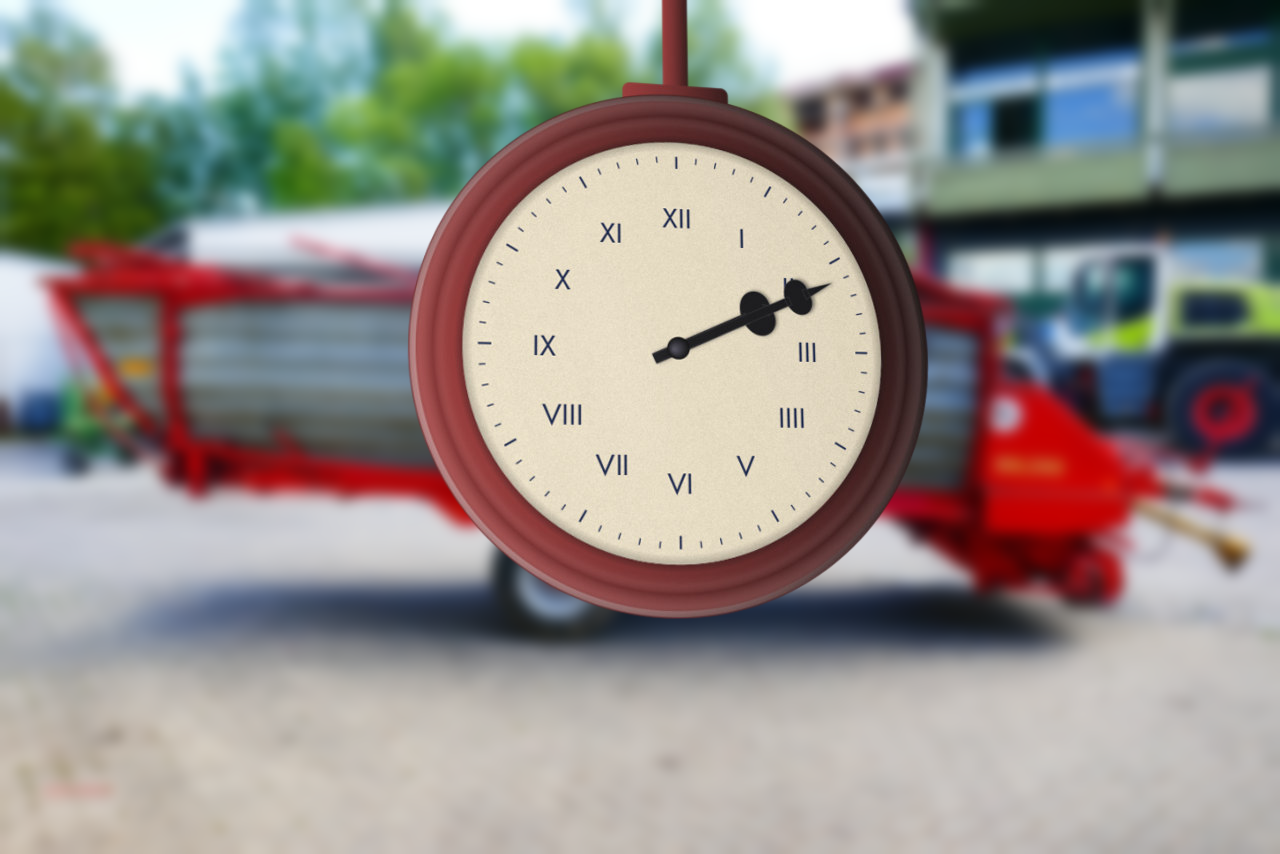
2:11
